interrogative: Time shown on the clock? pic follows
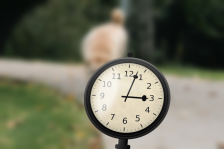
3:03
